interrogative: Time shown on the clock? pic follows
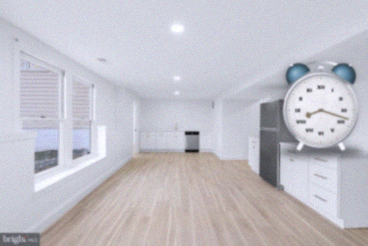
8:18
